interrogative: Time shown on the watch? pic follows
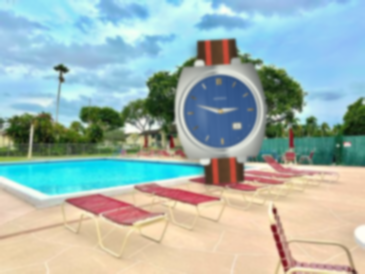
2:48
